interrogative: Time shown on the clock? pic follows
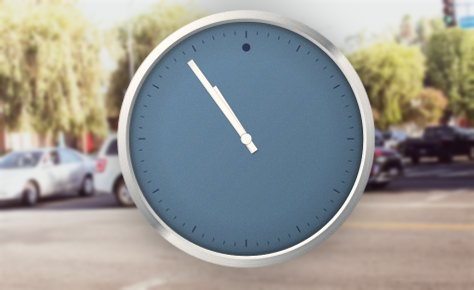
10:54
